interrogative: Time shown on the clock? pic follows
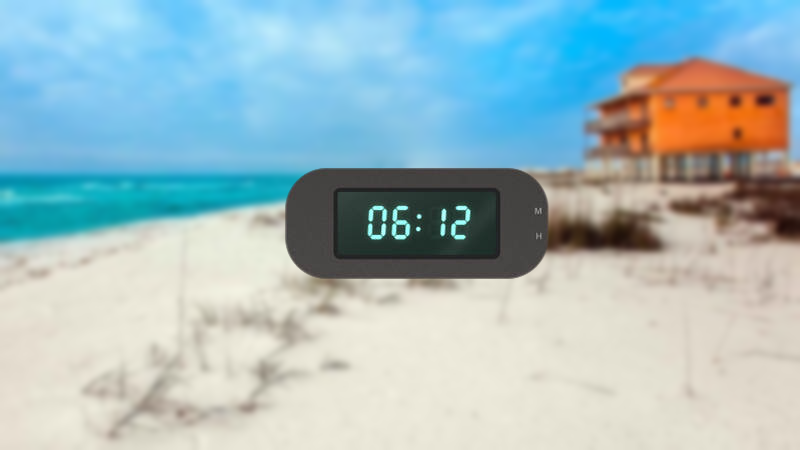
6:12
